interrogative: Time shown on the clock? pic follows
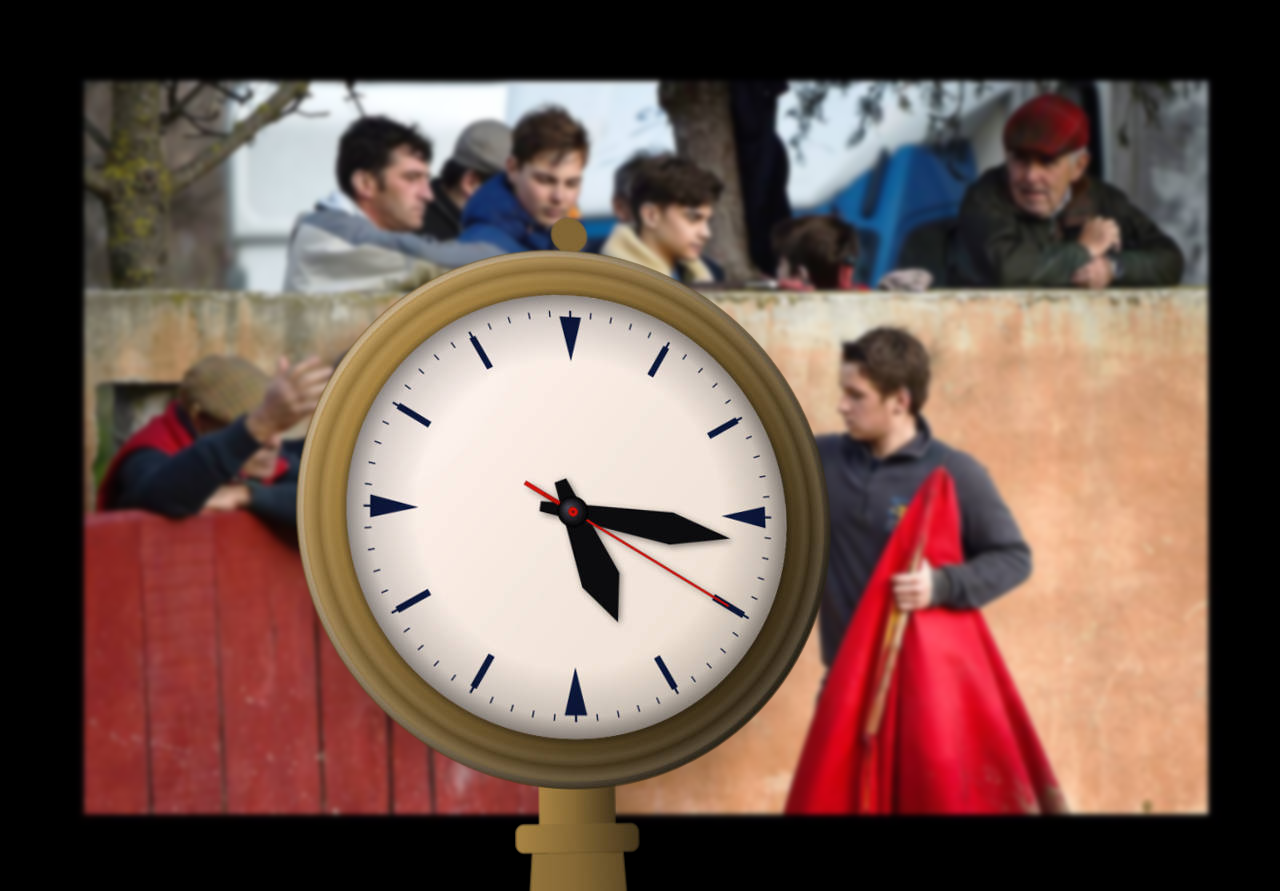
5:16:20
